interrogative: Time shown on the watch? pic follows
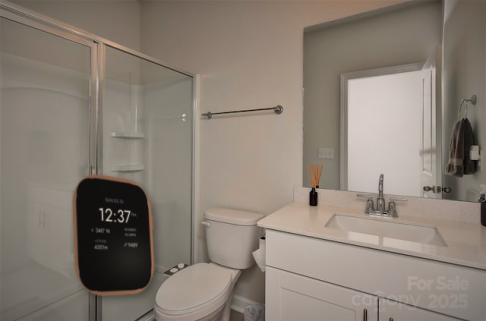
12:37
